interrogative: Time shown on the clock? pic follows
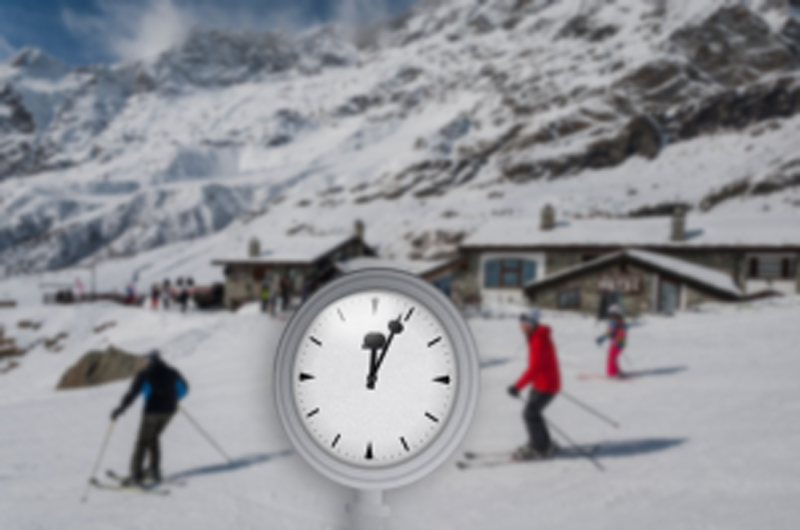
12:04
